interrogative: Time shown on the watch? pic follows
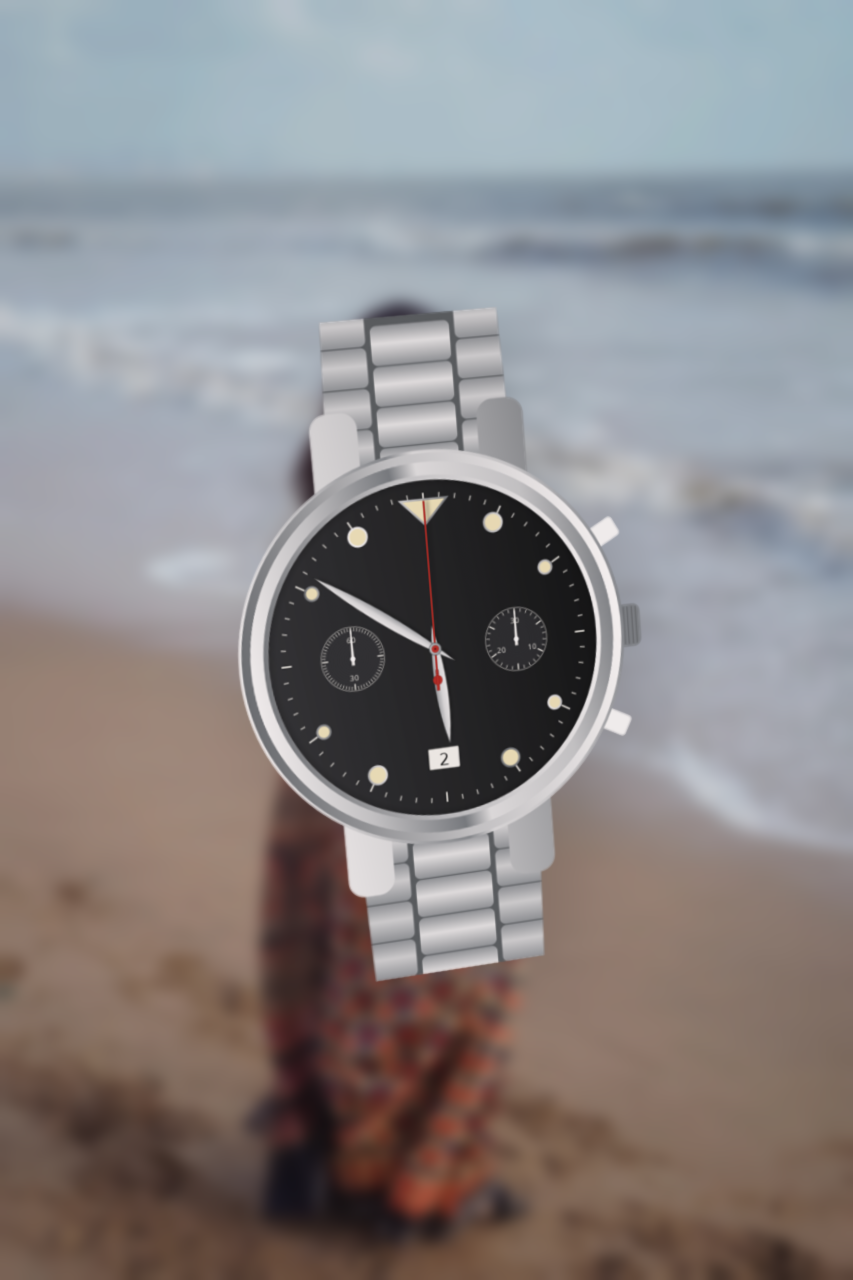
5:51
